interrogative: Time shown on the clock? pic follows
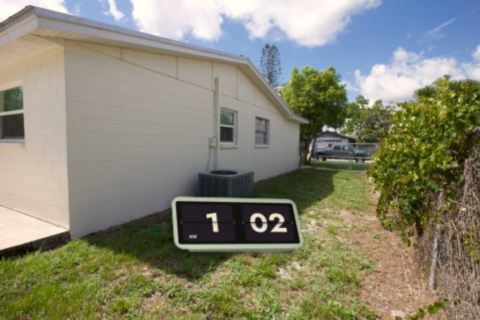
1:02
